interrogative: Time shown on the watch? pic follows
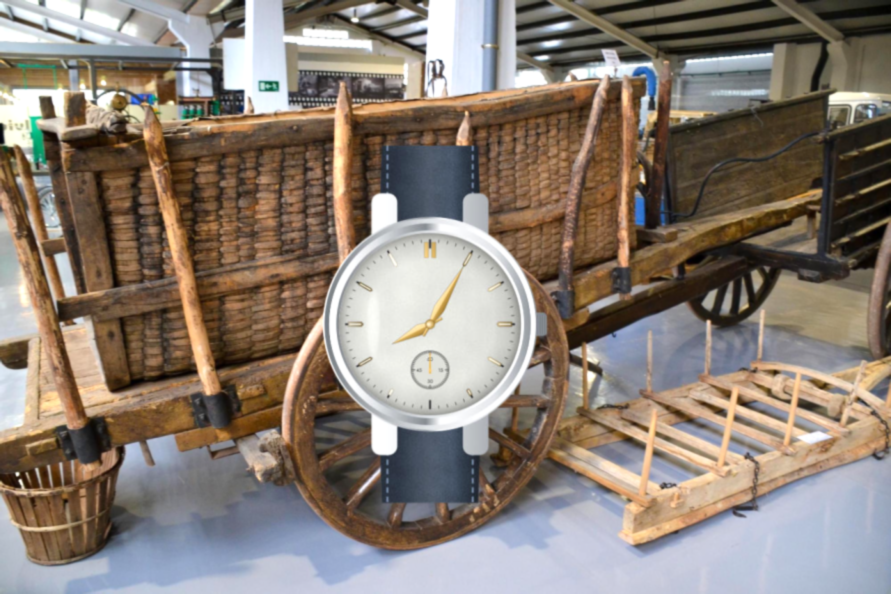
8:05
